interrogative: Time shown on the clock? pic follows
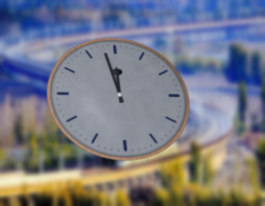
11:58
